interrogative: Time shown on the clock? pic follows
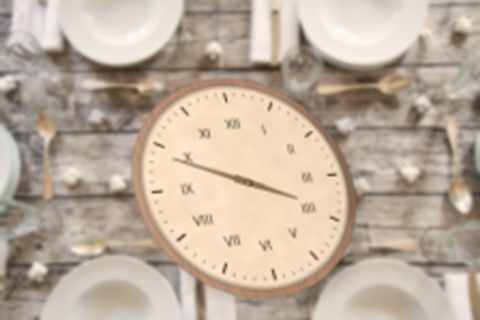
3:49
